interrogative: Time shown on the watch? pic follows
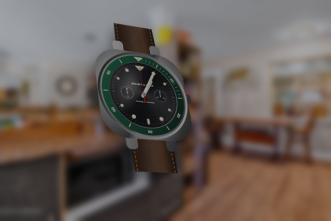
1:05
